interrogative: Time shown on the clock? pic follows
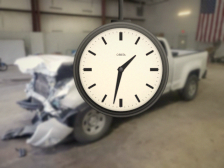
1:32
